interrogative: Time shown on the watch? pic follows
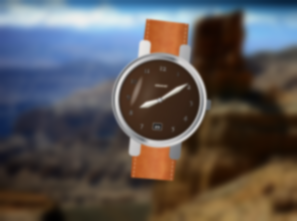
8:09
